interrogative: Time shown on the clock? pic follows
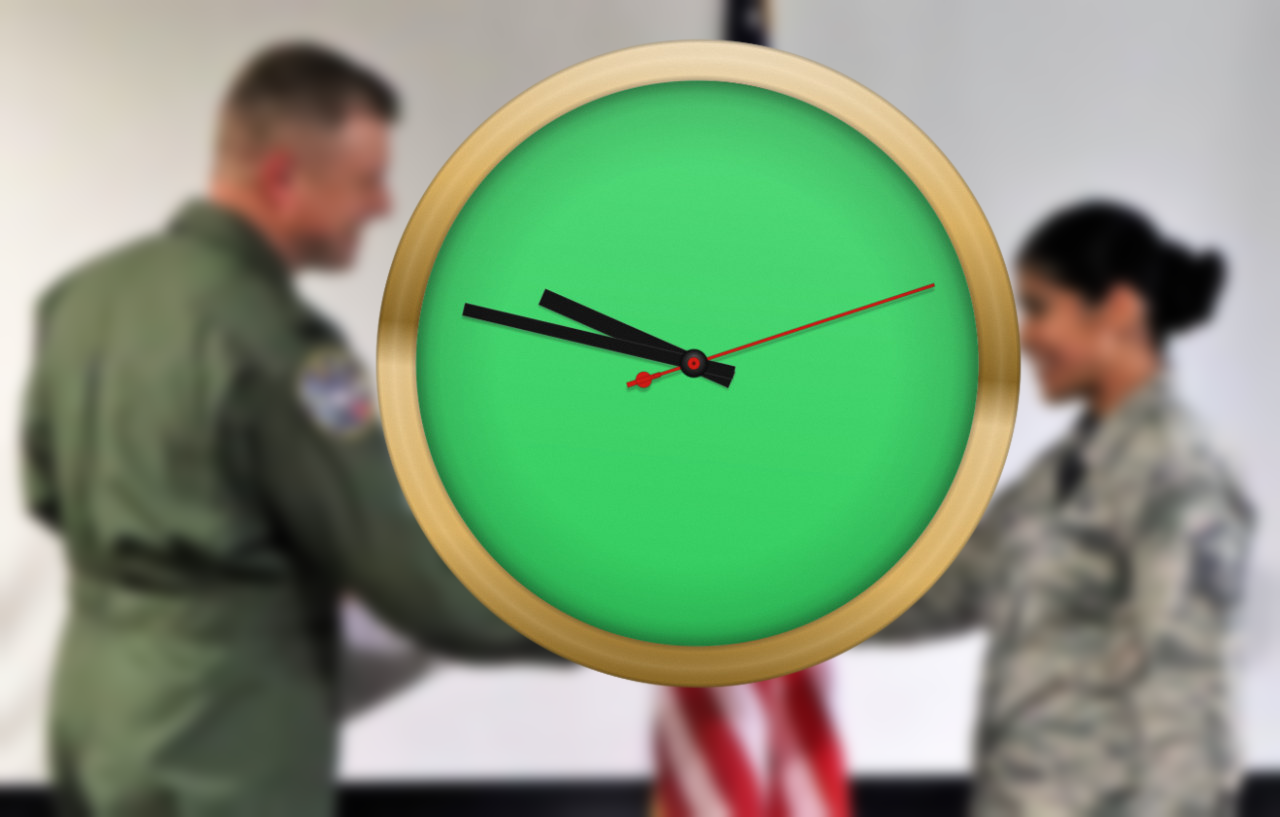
9:47:12
